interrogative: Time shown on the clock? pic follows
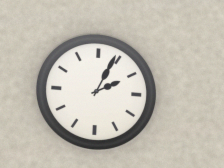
2:04
